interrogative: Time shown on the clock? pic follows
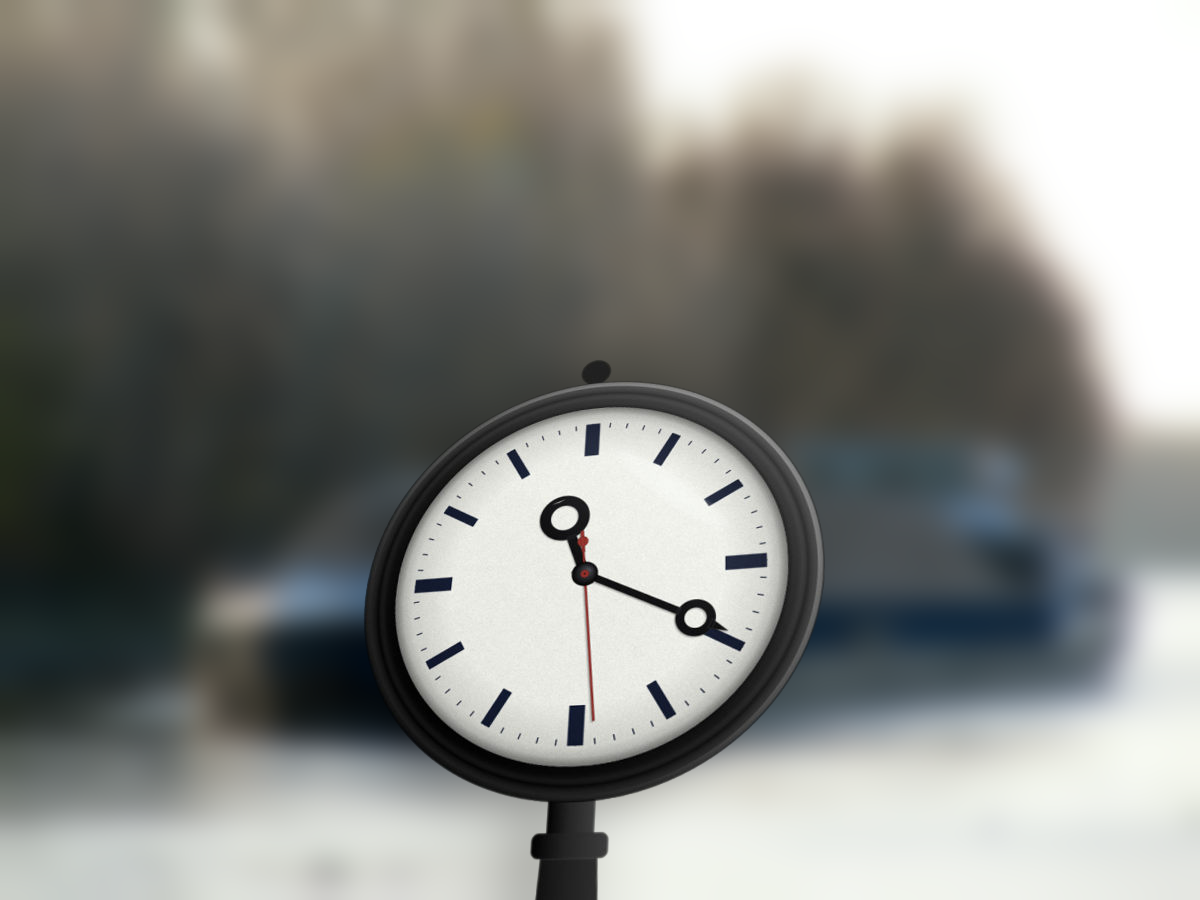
11:19:29
